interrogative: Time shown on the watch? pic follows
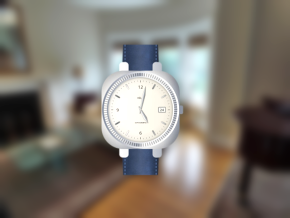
5:02
